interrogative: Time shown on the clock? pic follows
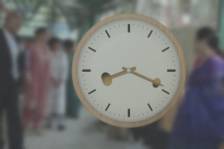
8:19
